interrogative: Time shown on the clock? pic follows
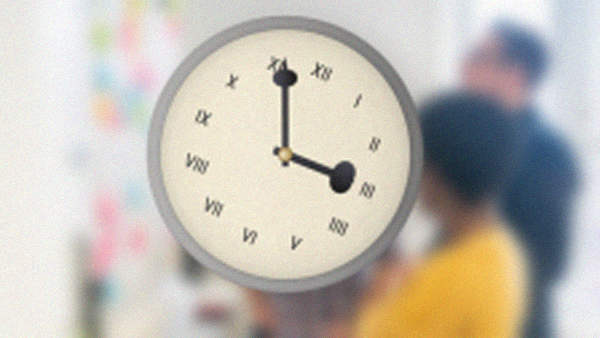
2:56
